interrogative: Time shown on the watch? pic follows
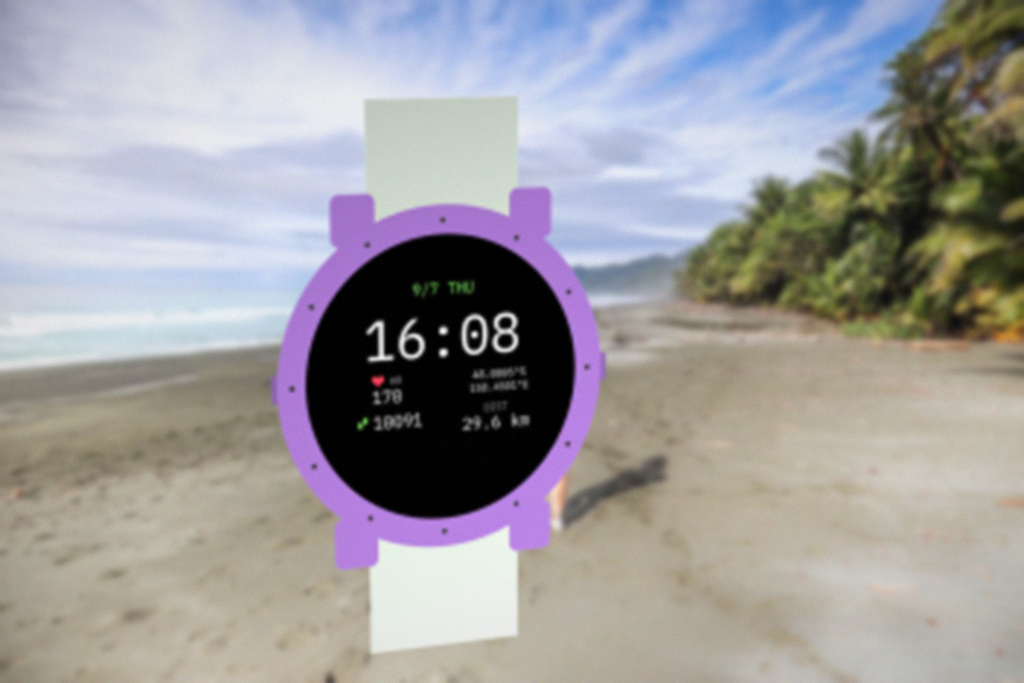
16:08
